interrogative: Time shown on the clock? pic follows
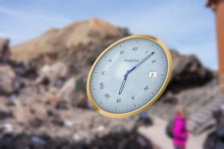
6:07
